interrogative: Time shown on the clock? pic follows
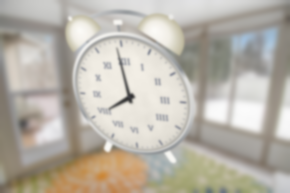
7:59
